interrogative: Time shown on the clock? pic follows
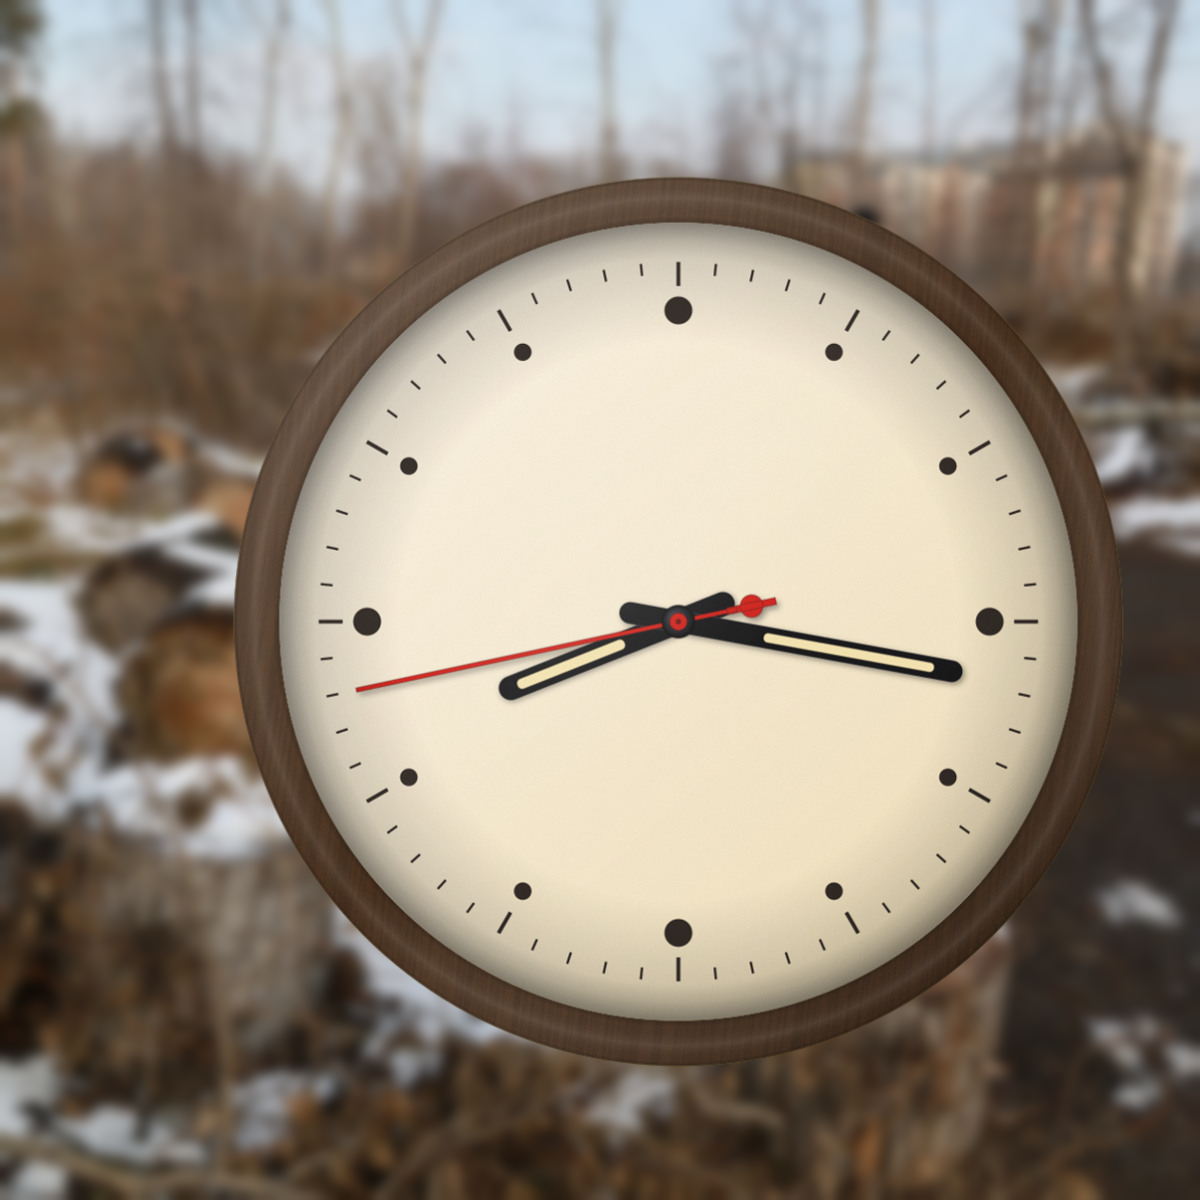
8:16:43
